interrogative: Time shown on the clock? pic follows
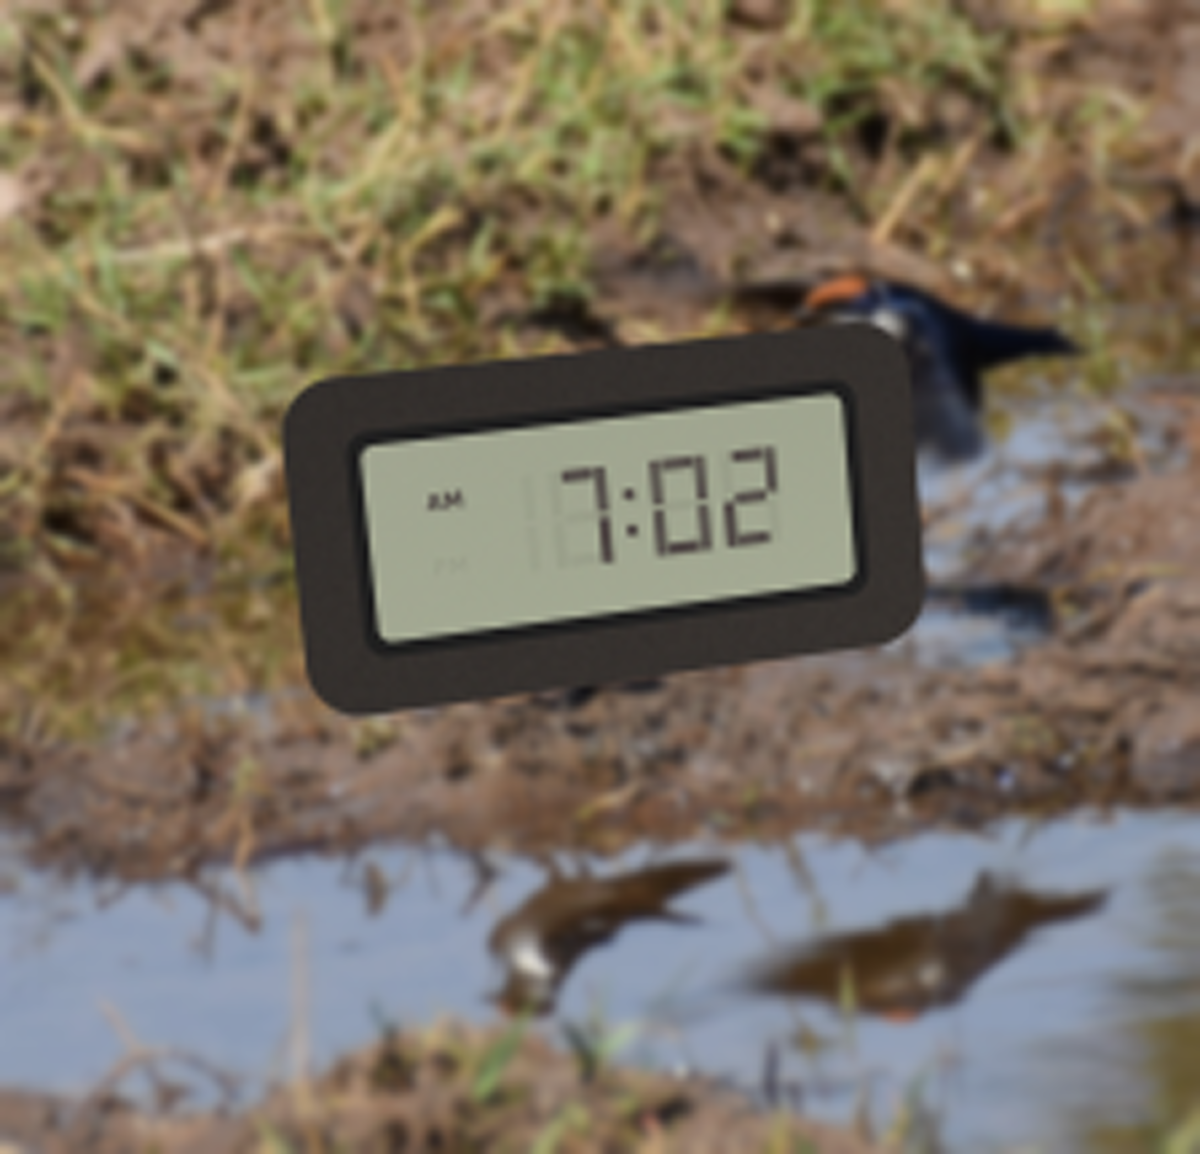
7:02
